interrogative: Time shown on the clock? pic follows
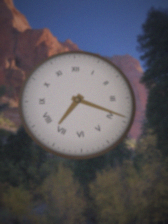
7:19
